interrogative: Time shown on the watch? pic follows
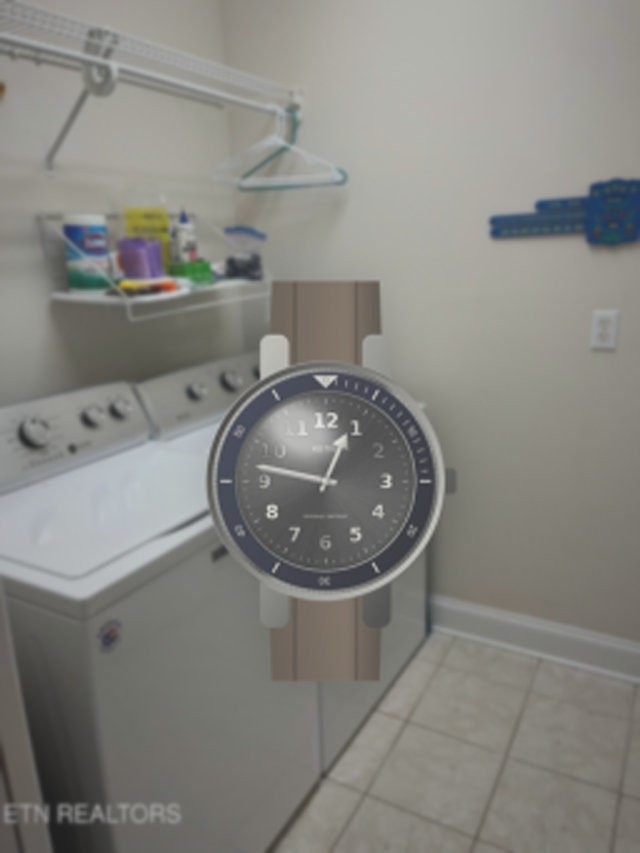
12:47
